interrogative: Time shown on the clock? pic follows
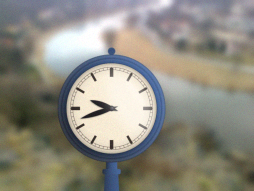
9:42
